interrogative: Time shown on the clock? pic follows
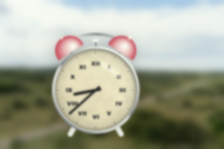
8:38
